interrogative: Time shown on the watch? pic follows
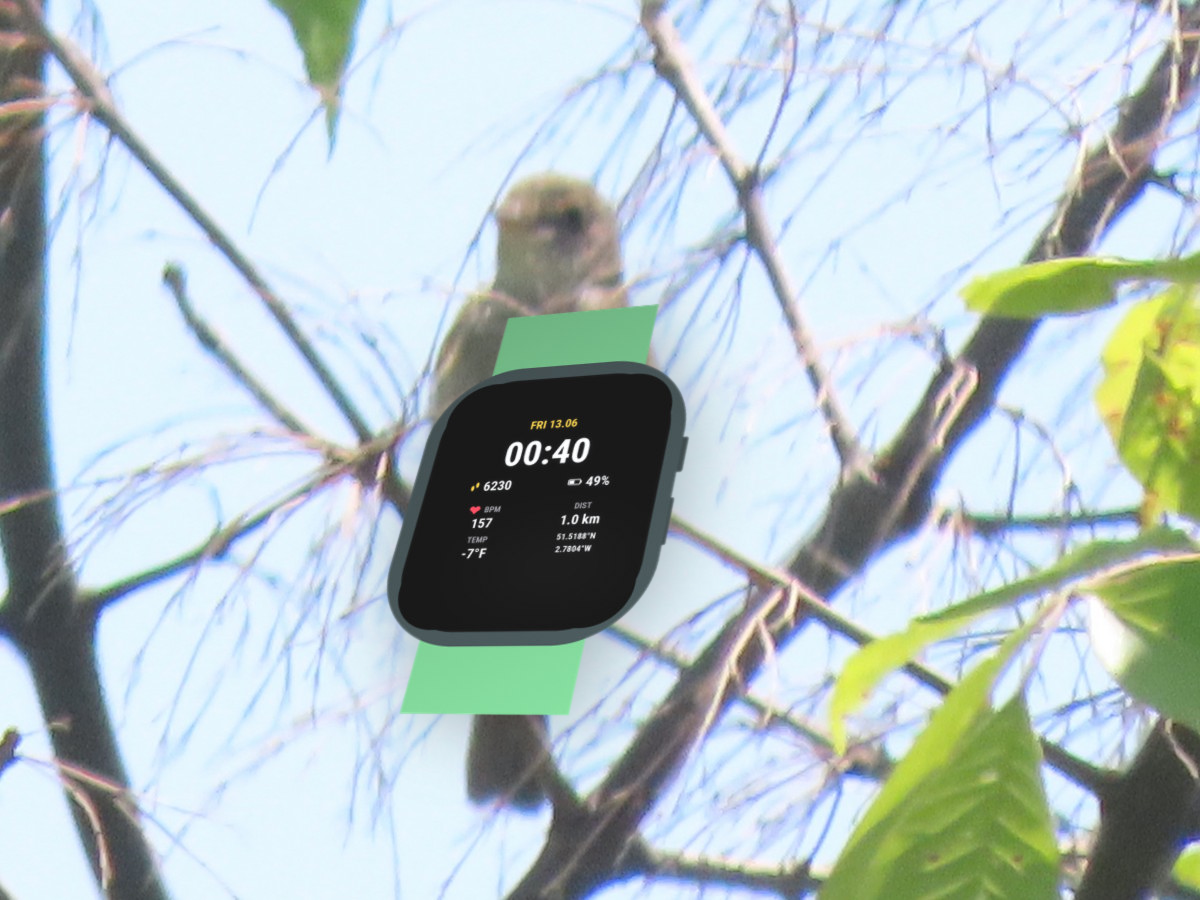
0:40
